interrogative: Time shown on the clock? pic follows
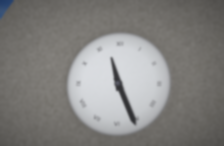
11:26
